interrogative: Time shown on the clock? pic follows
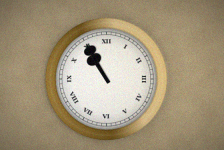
10:55
